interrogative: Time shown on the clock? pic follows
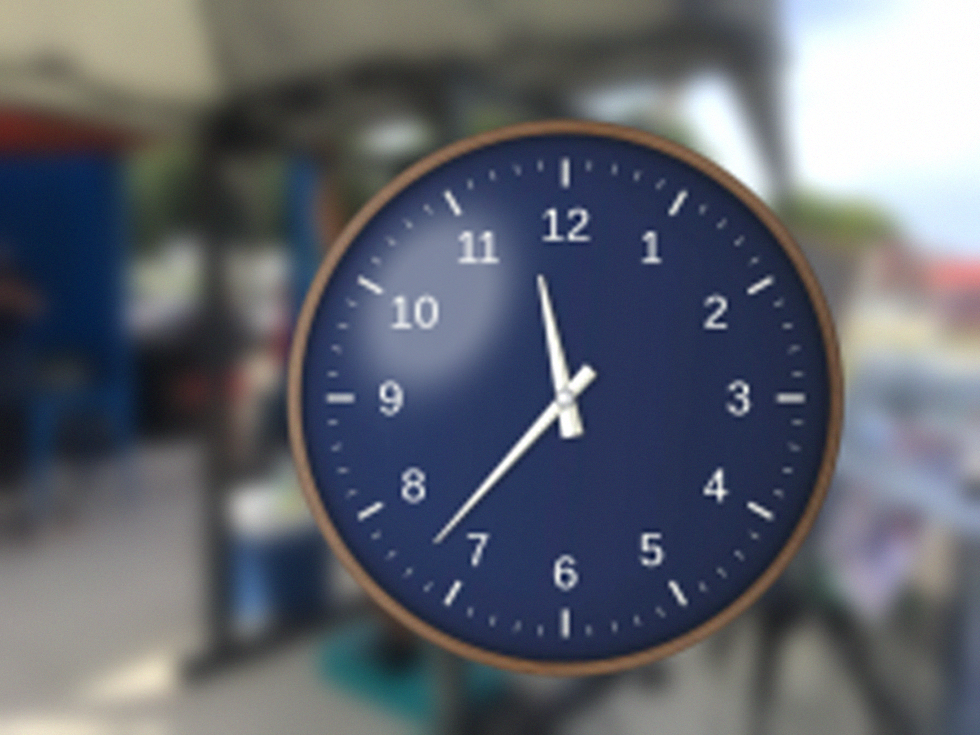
11:37
